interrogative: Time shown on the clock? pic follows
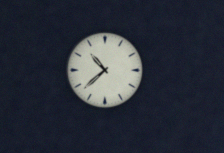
10:38
